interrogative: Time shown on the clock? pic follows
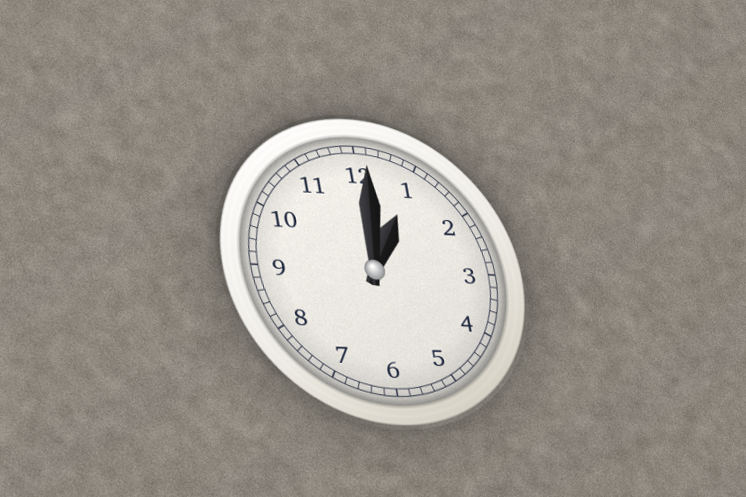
1:01
